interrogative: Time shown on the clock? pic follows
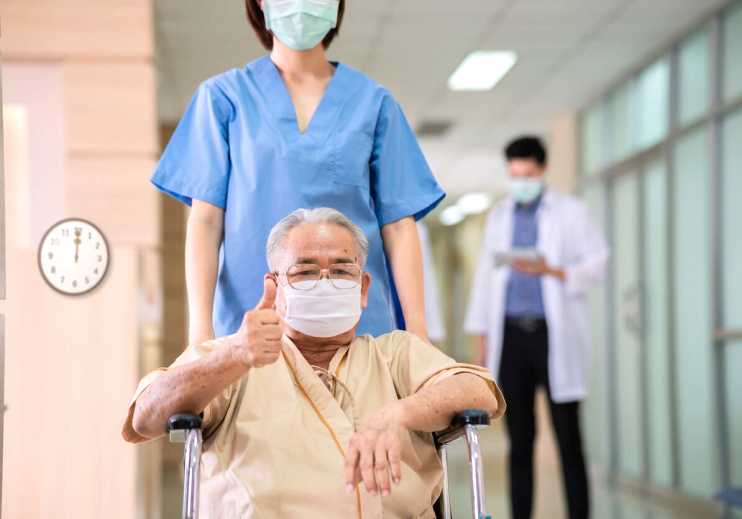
12:00
